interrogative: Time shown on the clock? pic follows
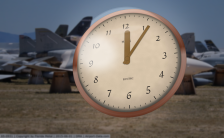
12:06
